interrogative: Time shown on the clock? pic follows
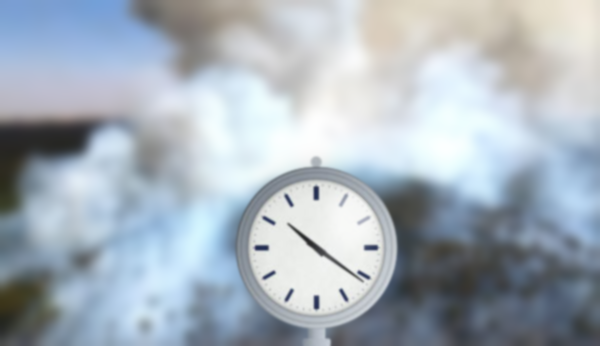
10:21
